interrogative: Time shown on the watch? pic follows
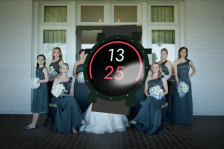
13:25
